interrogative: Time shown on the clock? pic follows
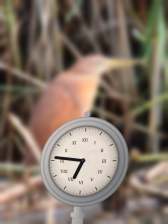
6:46
